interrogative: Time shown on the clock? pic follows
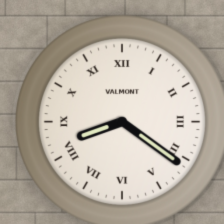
8:21
